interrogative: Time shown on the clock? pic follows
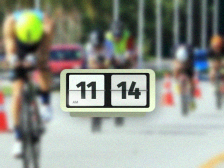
11:14
